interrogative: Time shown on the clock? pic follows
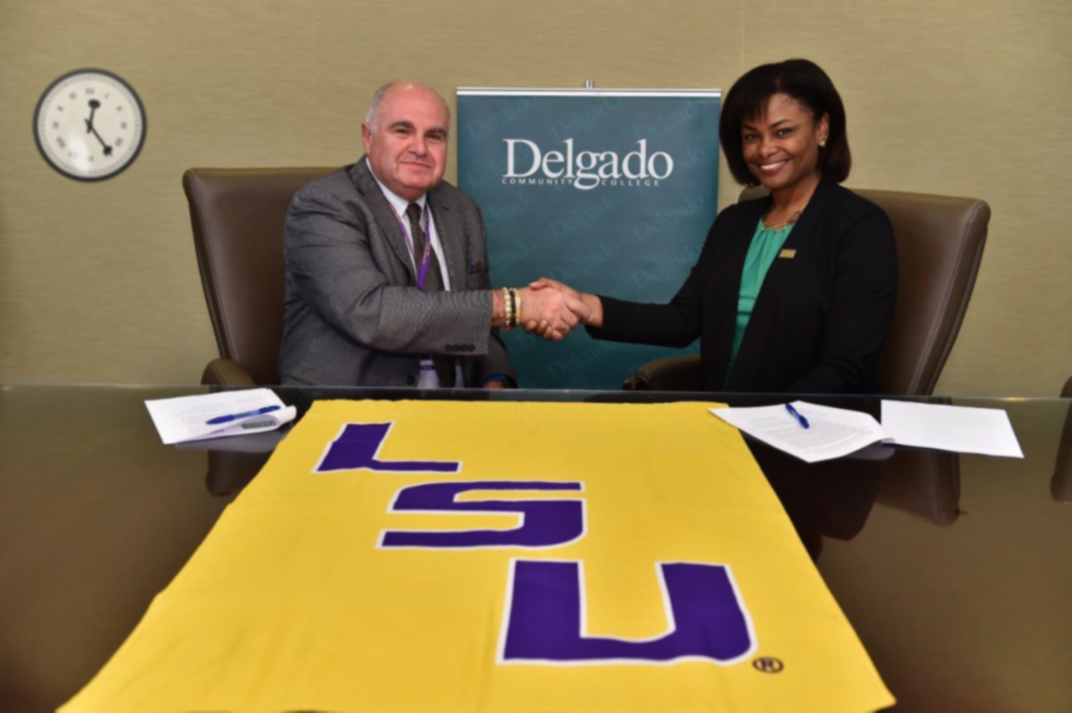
12:24
